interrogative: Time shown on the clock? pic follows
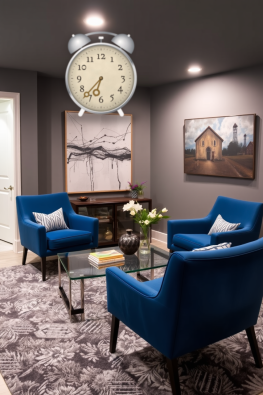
6:37
